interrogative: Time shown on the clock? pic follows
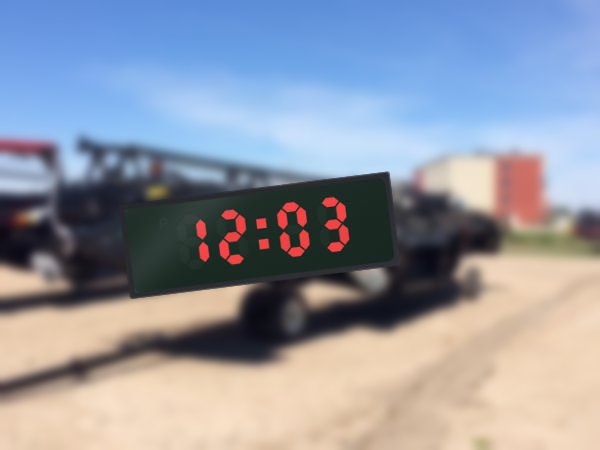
12:03
